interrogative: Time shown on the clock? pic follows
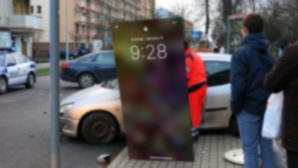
9:28
